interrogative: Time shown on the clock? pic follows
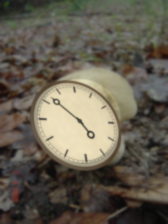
4:52
